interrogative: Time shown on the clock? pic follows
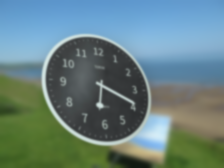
6:19
